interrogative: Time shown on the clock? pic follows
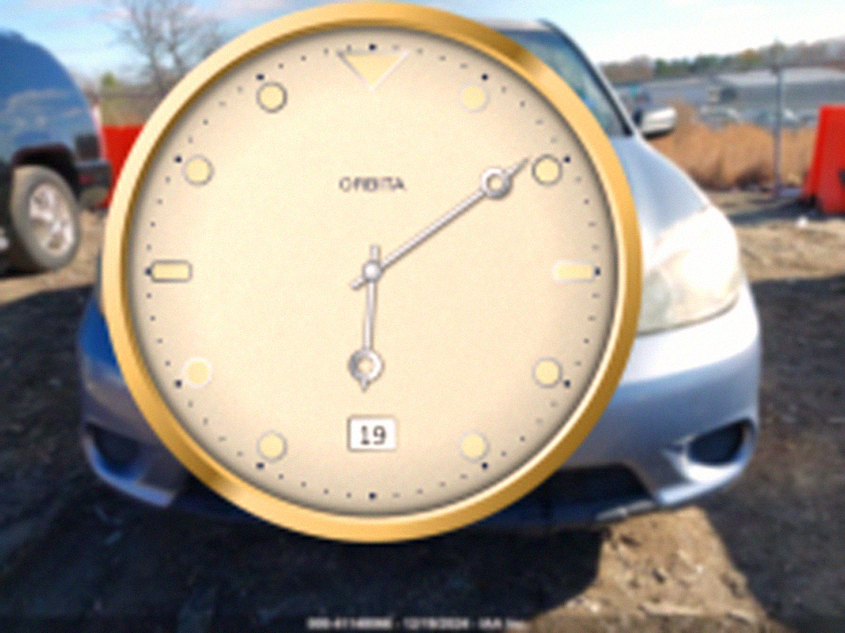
6:09
